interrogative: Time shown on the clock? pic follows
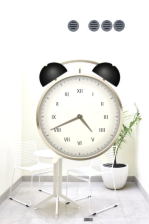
4:41
